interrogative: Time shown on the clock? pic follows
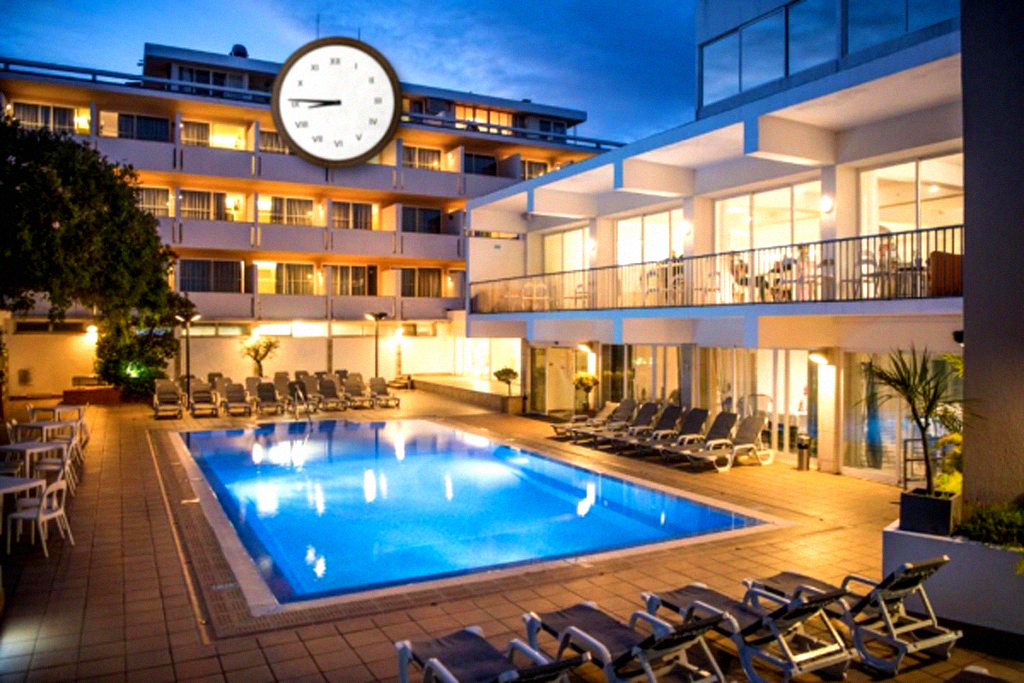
8:46
